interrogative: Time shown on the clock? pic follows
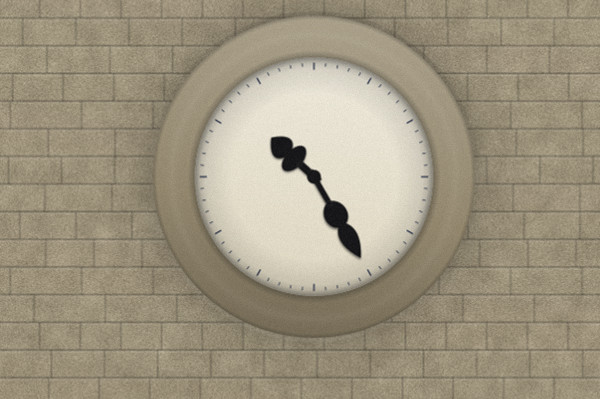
10:25
